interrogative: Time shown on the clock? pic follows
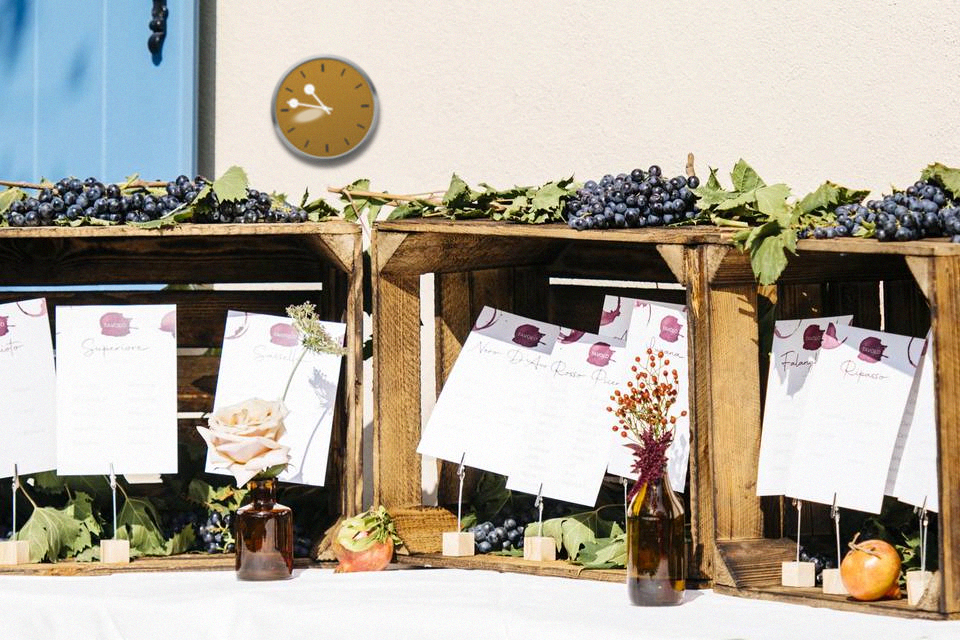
10:47
